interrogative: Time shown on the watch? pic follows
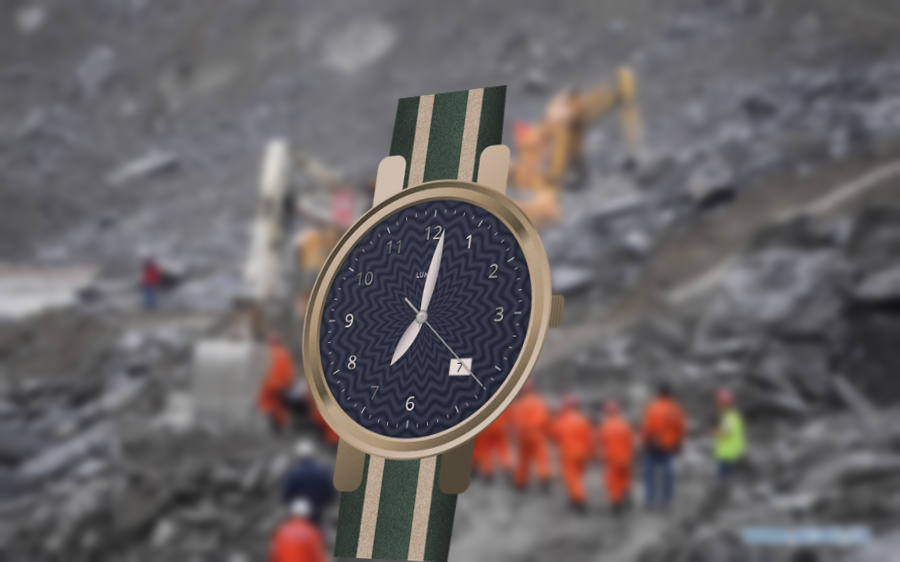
7:01:22
